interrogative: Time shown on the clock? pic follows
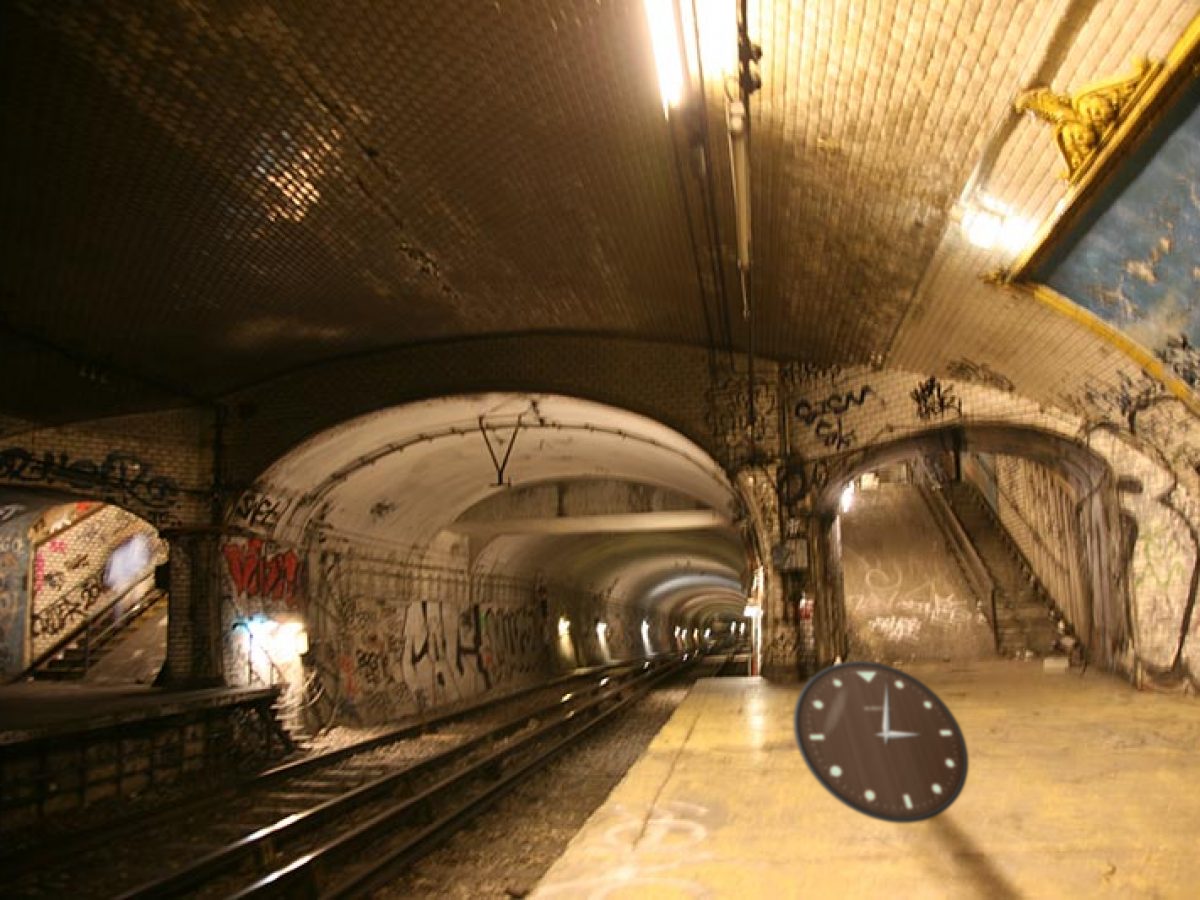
3:03
